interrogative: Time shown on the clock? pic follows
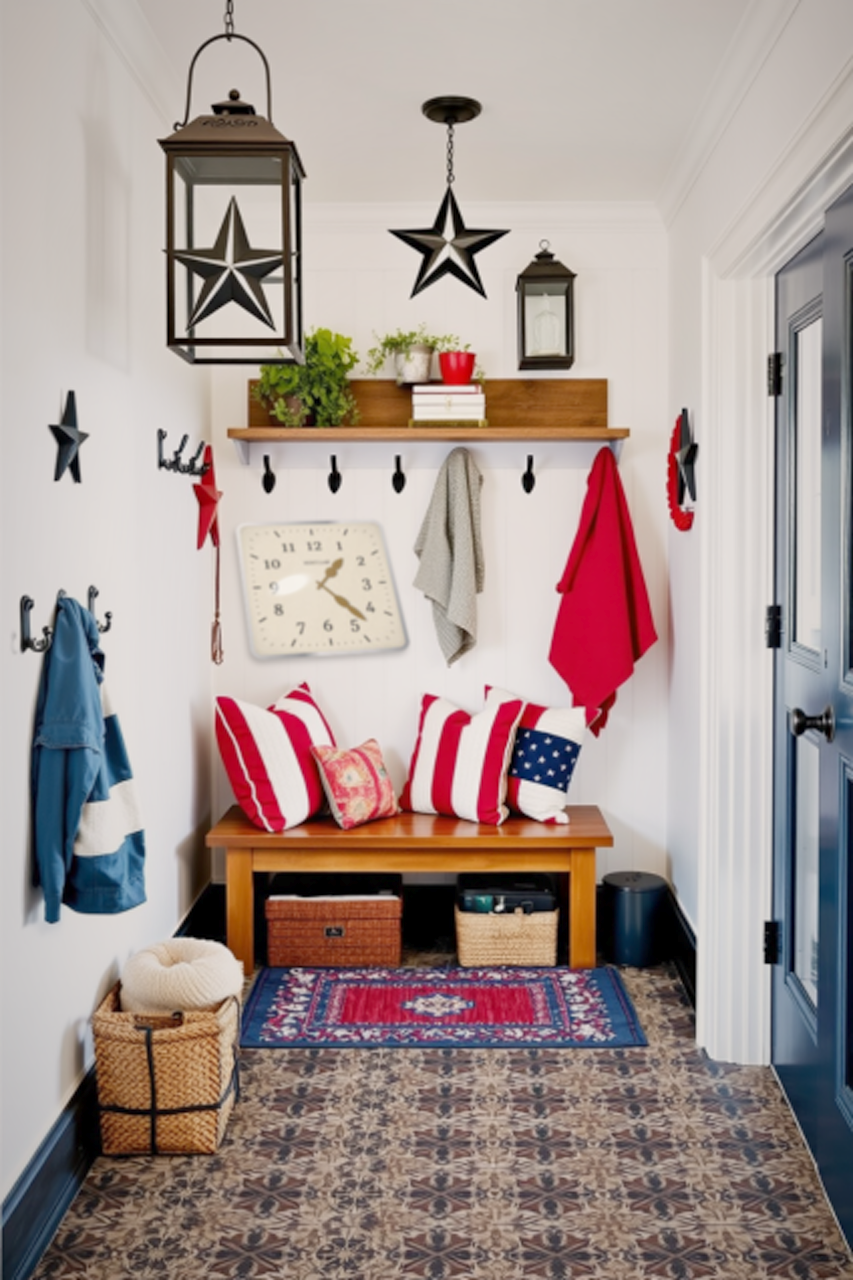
1:23
